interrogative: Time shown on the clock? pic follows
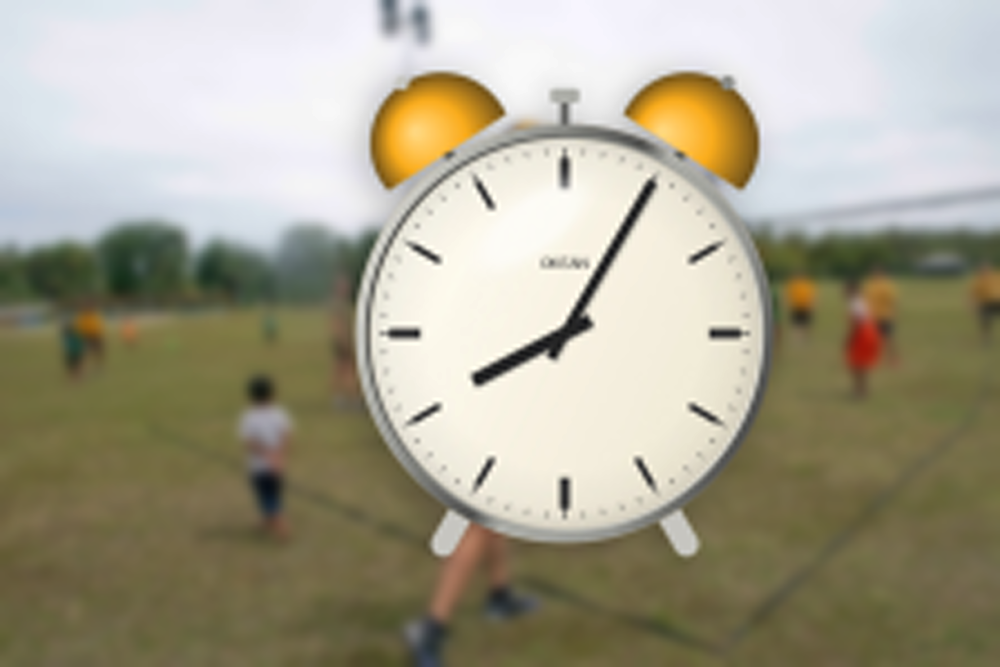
8:05
